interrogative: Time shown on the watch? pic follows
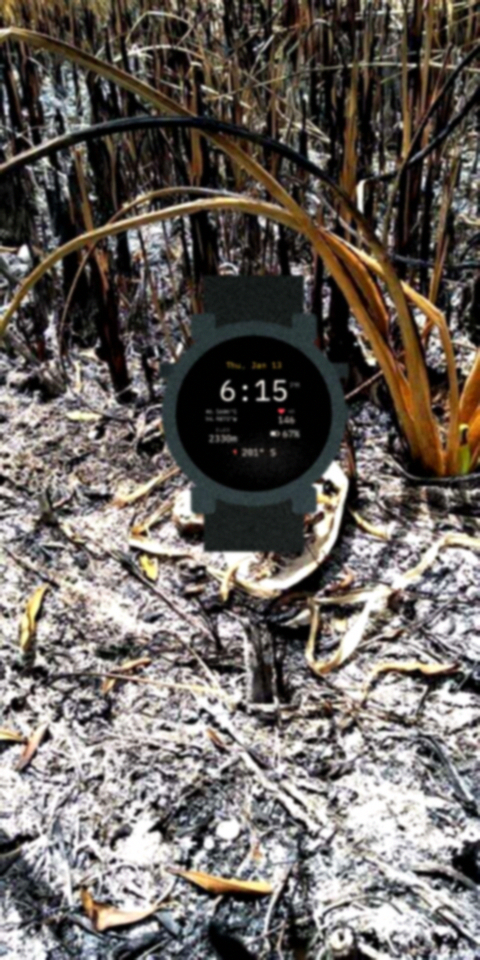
6:15
